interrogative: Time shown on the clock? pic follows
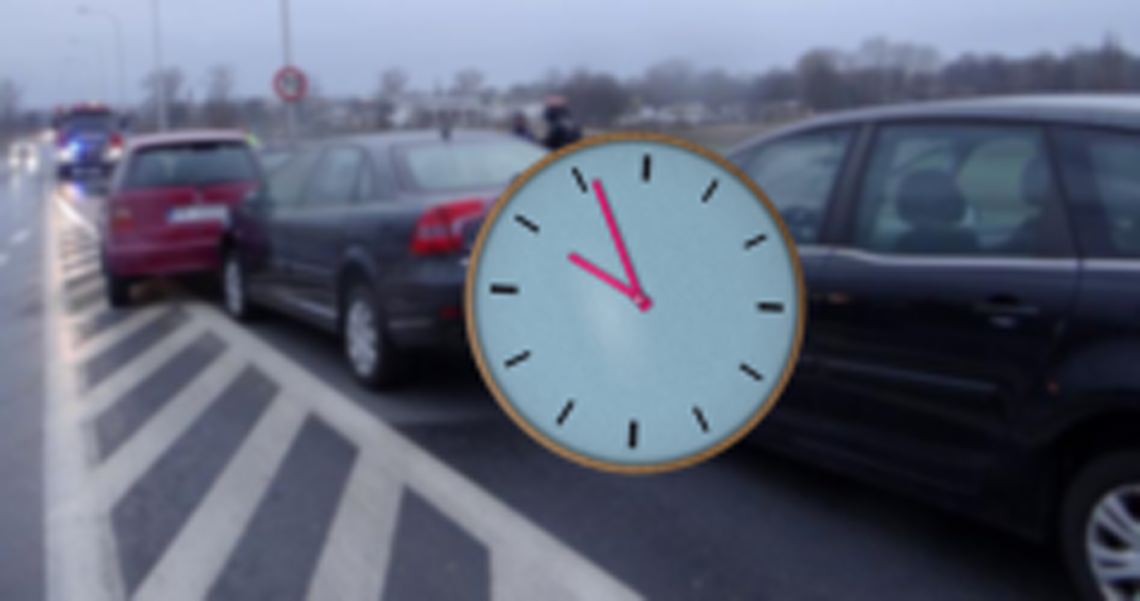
9:56
